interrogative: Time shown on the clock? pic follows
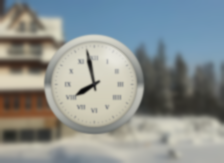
7:58
